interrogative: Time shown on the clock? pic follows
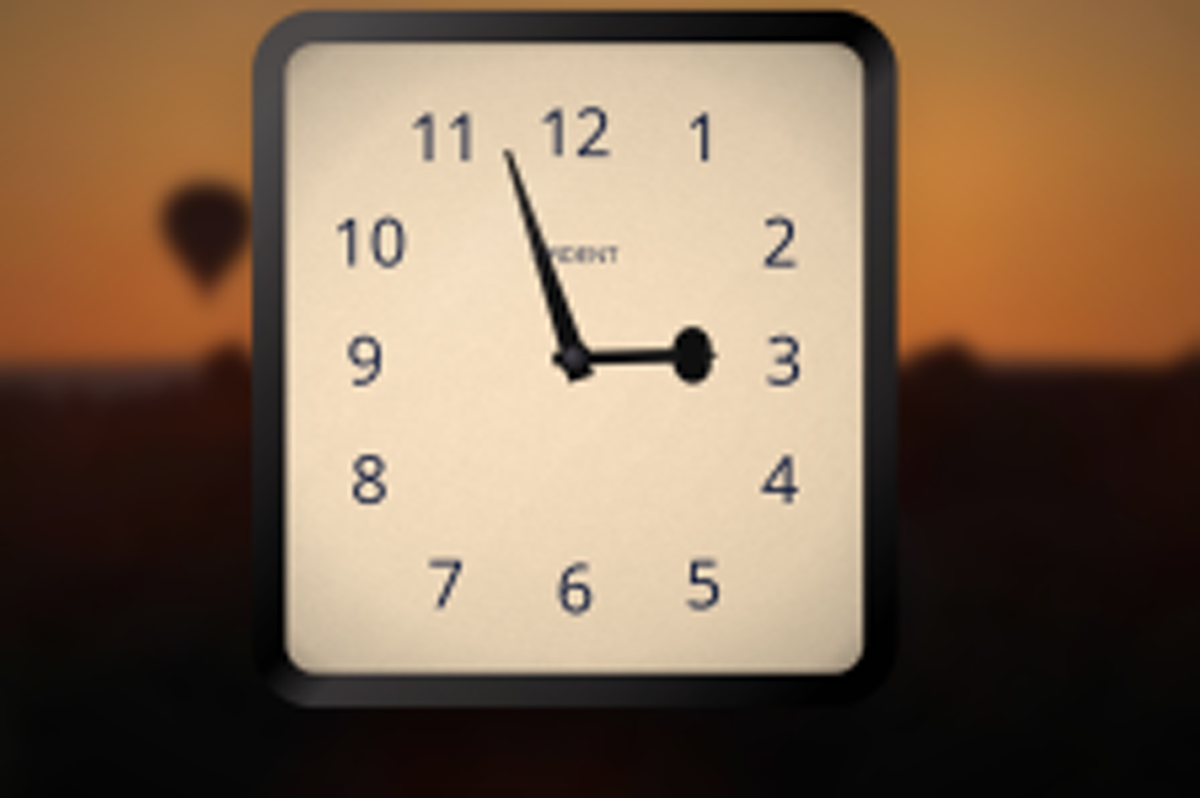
2:57
